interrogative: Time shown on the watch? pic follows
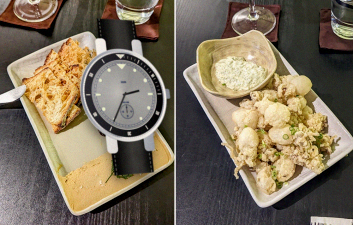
2:35
